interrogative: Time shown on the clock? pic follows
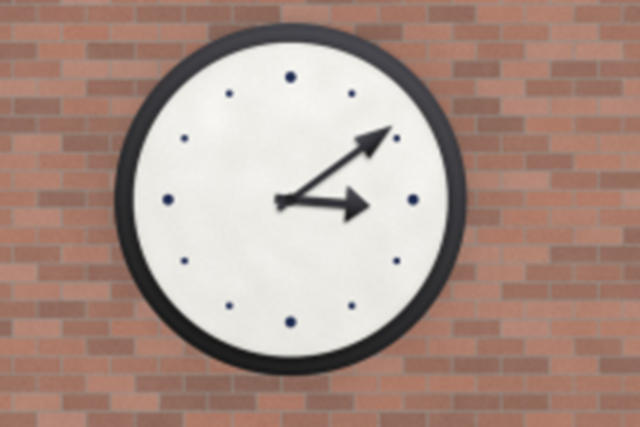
3:09
